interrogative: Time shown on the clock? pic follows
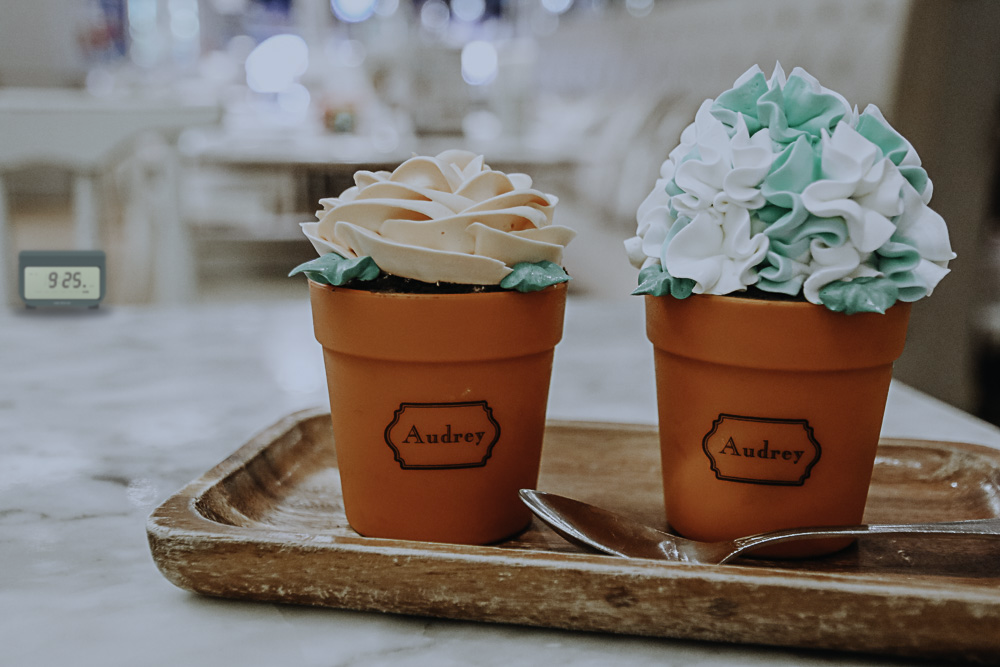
9:25
